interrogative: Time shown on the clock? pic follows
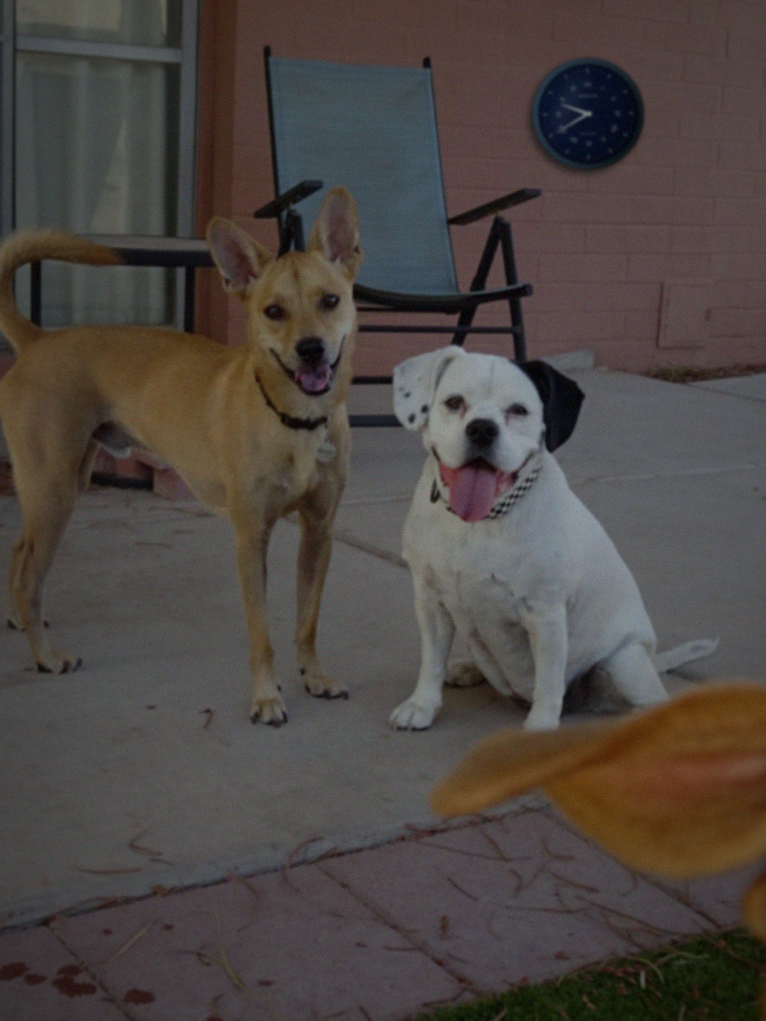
9:40
